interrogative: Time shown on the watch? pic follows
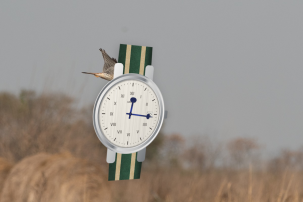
12:16
